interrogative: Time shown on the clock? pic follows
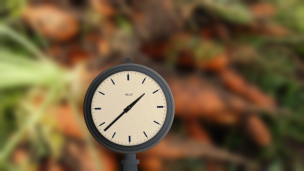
1:38
